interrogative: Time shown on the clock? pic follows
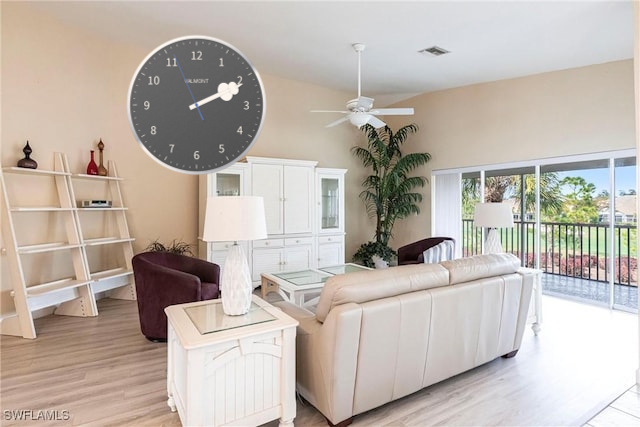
2:10:56
